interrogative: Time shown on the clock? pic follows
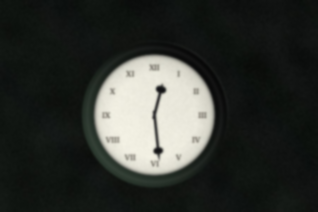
12:29
